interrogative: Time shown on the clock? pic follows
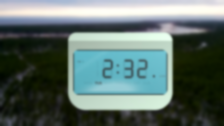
2:32
